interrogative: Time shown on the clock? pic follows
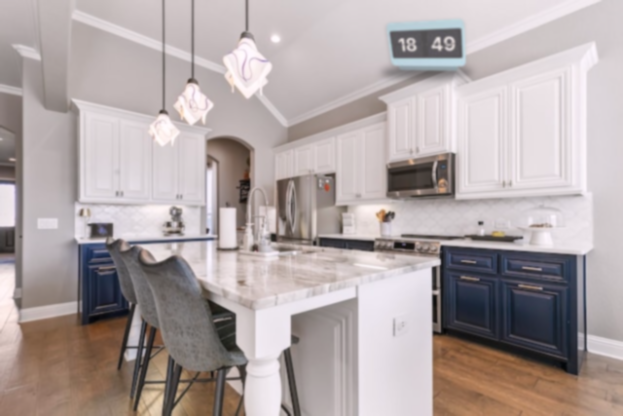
18:49
